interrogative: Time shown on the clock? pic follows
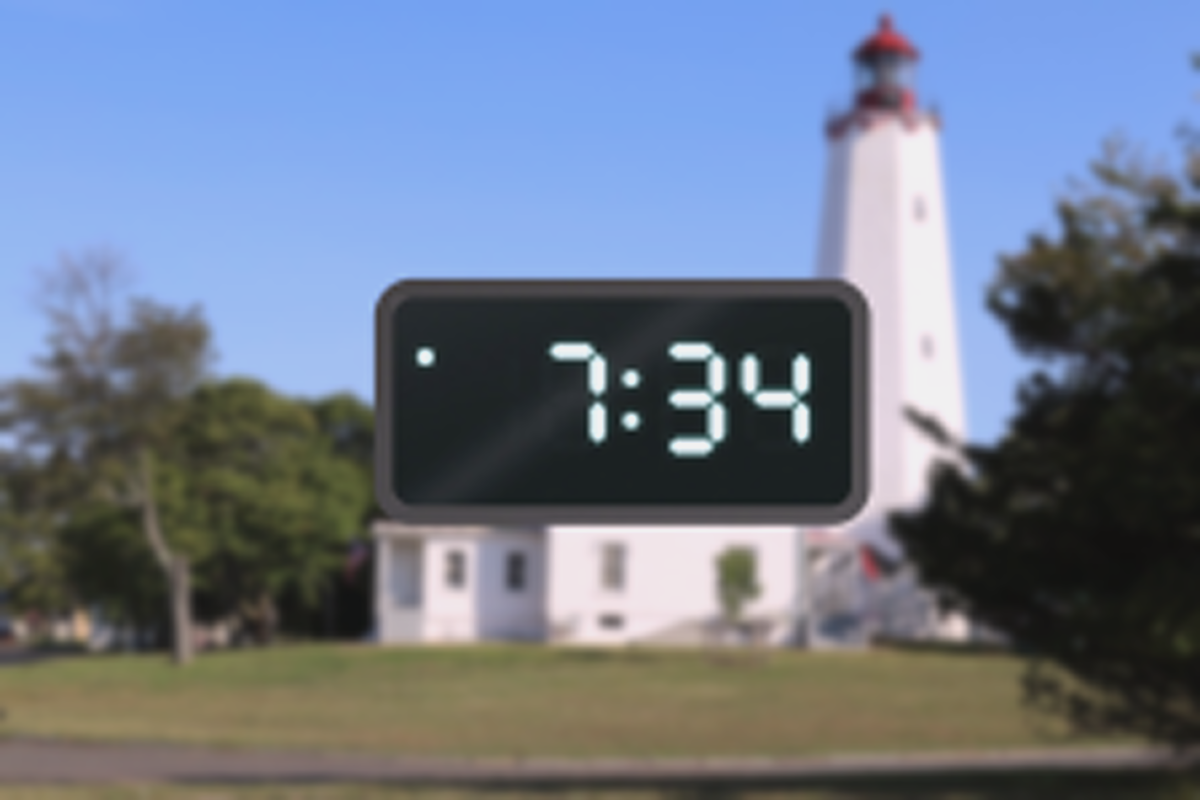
7:34
